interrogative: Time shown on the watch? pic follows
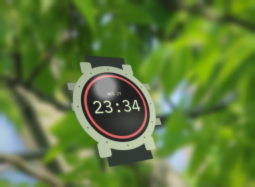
23:34
